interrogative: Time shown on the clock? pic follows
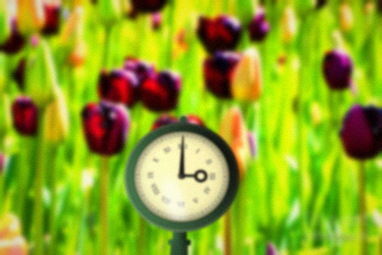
3:00
